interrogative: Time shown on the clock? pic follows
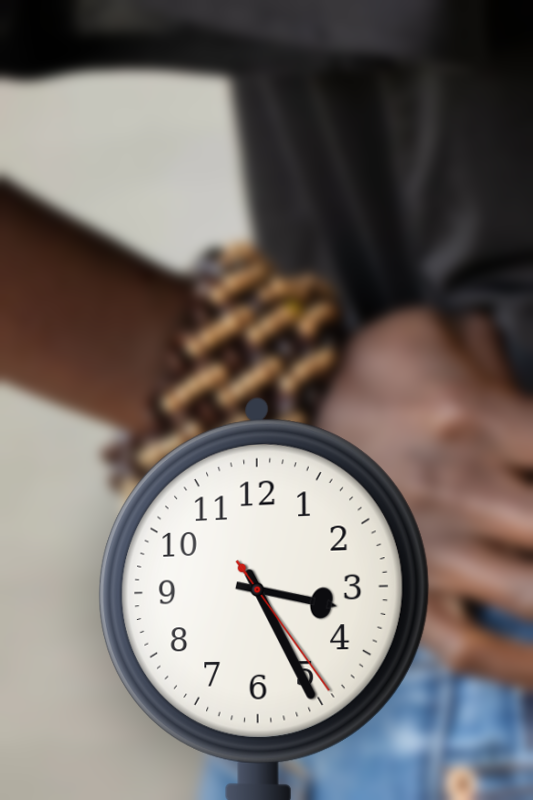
3:25:24
